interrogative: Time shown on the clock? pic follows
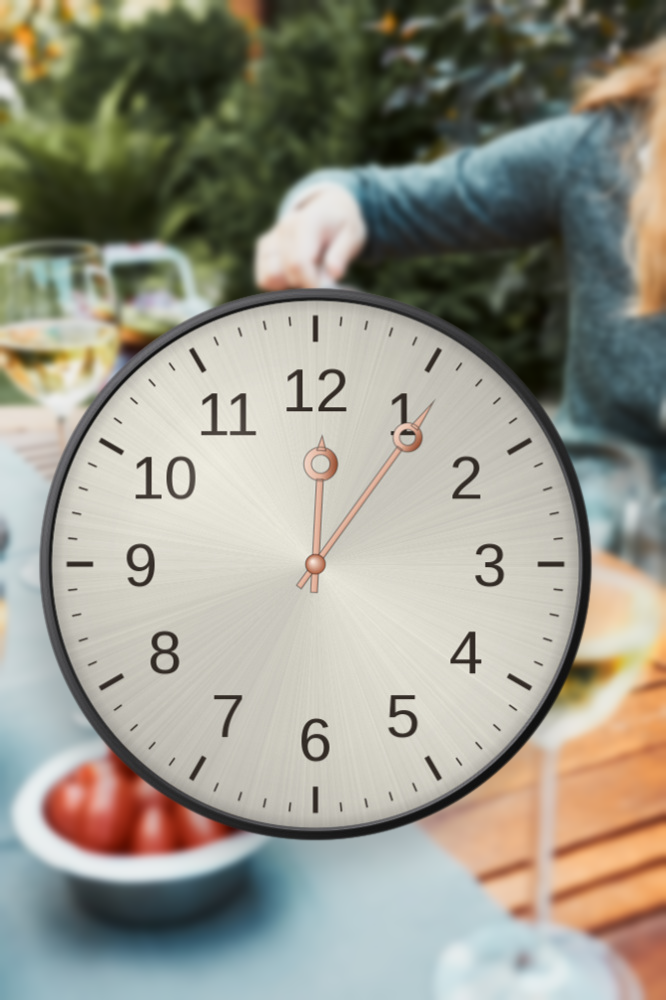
12:06
